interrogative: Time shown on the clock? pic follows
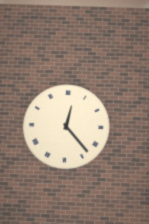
12:23
